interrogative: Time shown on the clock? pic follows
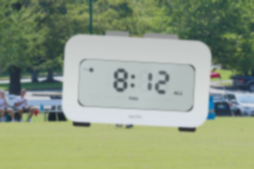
8:12
